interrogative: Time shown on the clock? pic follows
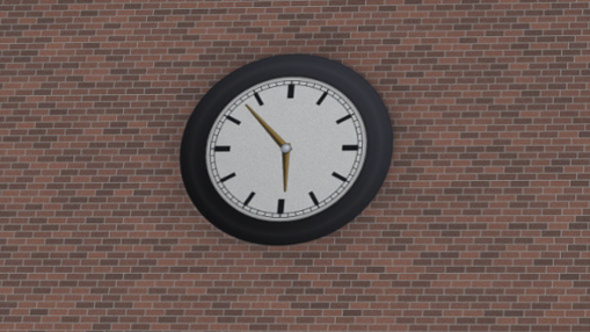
5:53
